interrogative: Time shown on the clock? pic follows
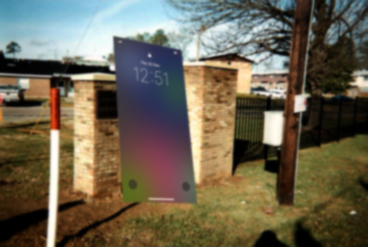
12:51
